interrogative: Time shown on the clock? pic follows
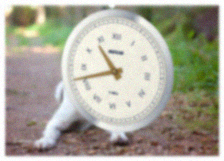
10:42
